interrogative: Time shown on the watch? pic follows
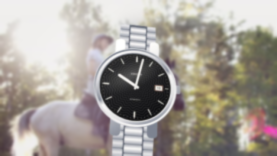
10:02
